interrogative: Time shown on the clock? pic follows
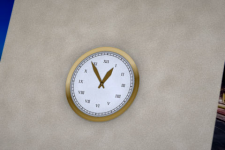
12:54
